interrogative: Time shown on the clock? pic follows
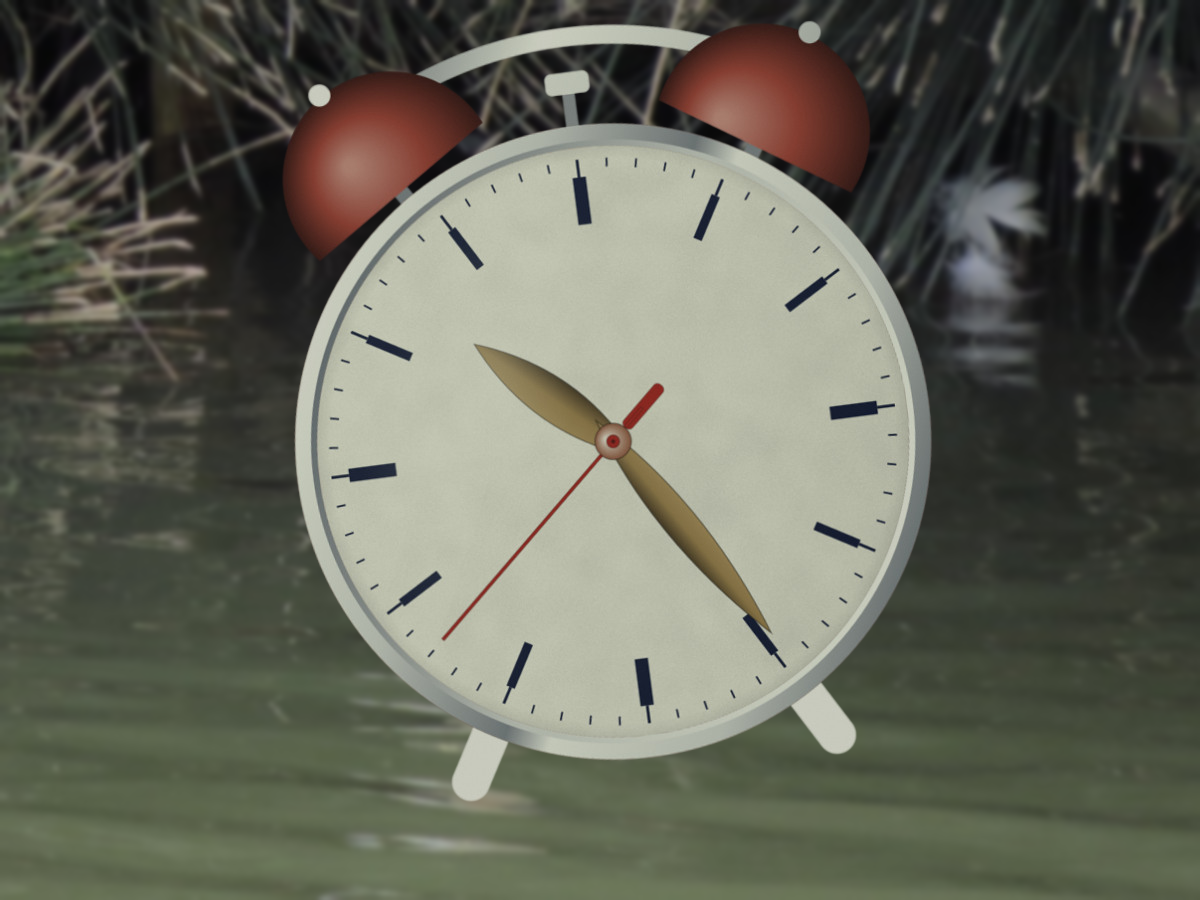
10:24:38
